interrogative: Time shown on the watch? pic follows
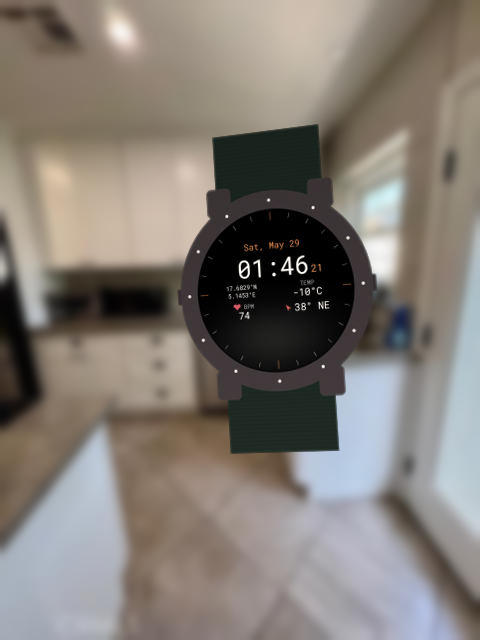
1:46:21
